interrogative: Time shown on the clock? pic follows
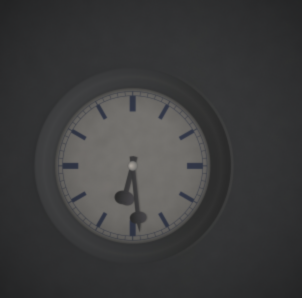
6:29
